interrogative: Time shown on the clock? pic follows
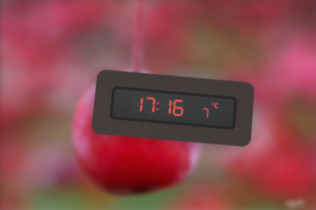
17:16
